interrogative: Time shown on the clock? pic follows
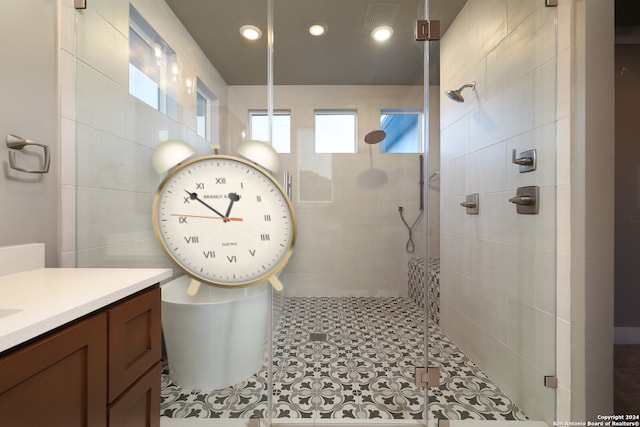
12:51:46
